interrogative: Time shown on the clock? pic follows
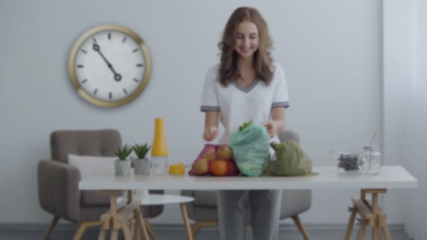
4:54
